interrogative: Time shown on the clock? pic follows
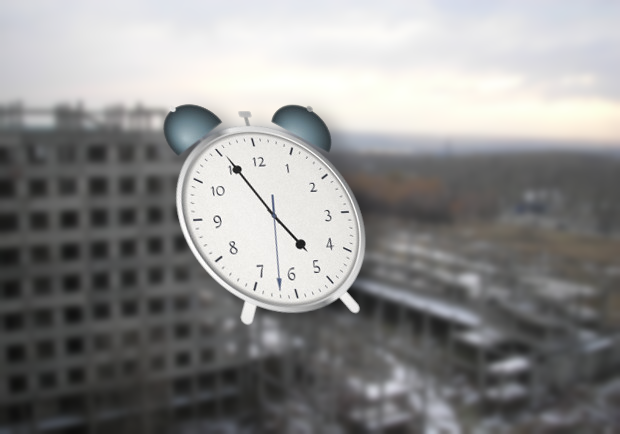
4:55:32
